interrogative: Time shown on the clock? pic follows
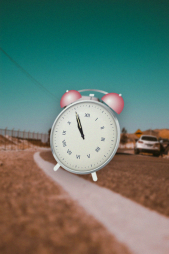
10:55
